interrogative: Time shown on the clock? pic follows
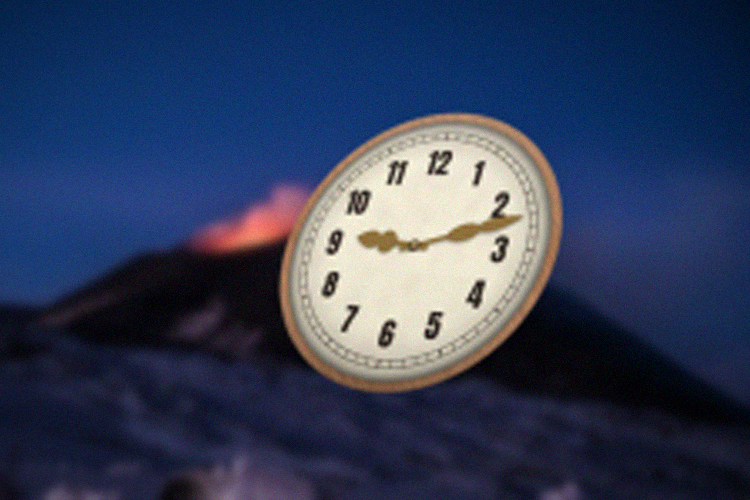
9:12
